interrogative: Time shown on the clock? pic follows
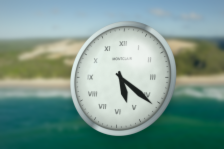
5:21
